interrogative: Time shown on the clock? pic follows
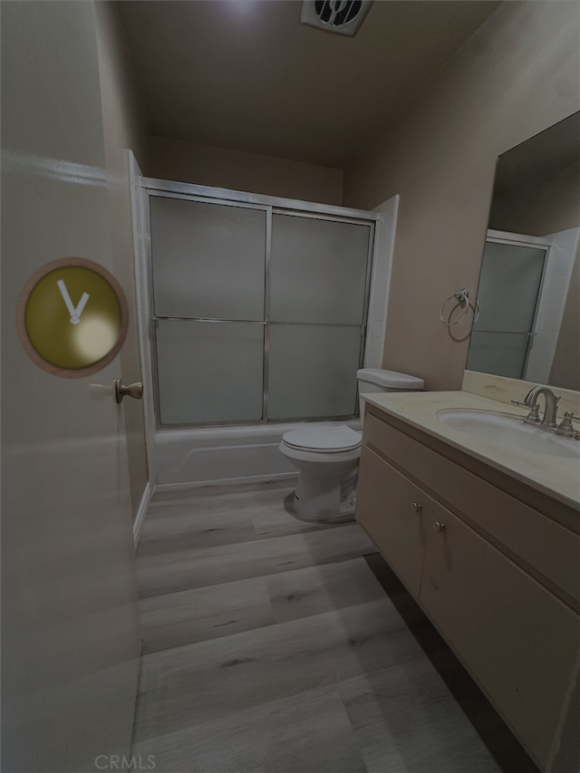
12:56
